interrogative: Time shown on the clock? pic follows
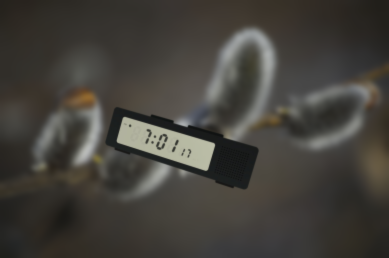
7:01:17
